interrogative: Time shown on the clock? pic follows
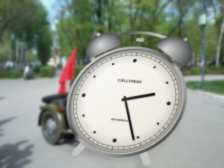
2:26
